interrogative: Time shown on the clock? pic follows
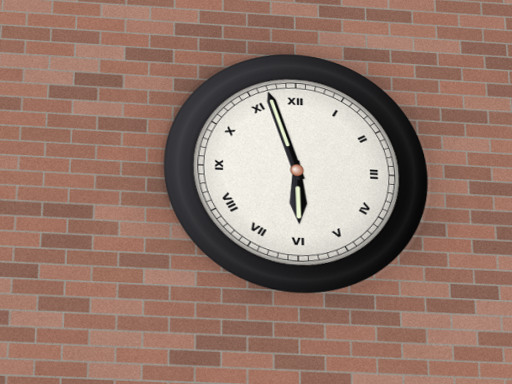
5:57
